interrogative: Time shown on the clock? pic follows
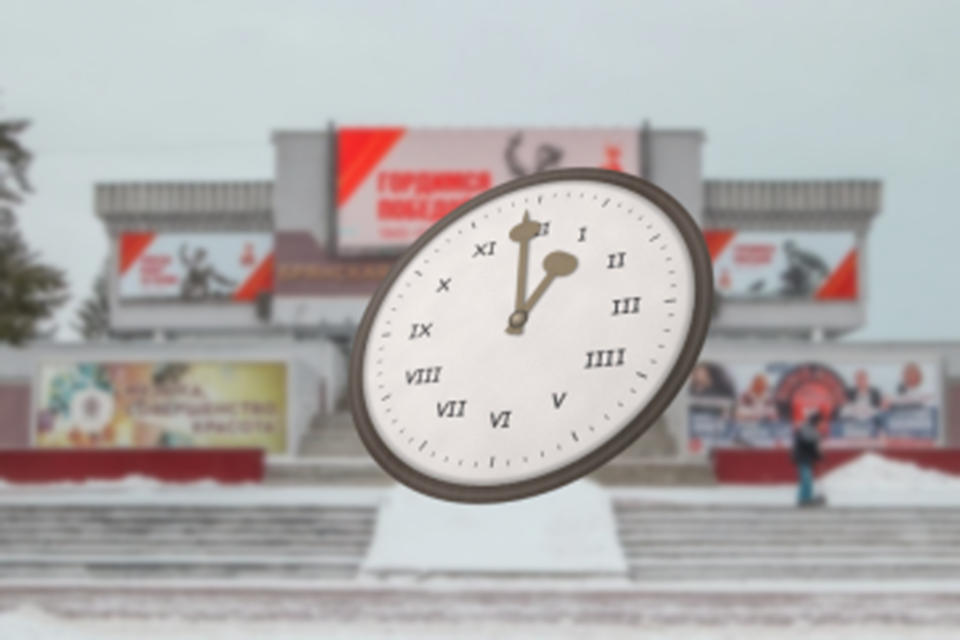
12:59
